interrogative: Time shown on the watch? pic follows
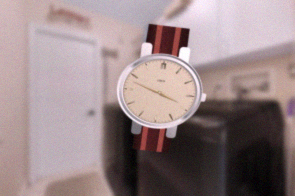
3:48
